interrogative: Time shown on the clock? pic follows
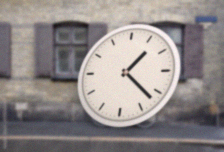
1:22
